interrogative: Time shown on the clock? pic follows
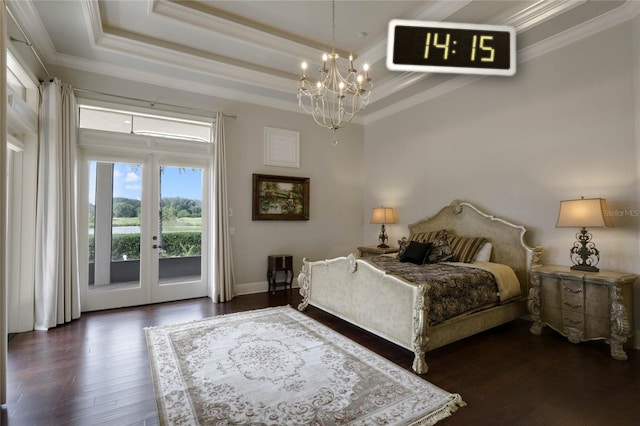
14:15
